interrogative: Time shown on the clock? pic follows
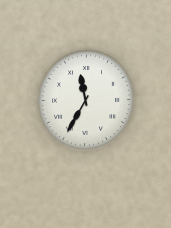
11:35
